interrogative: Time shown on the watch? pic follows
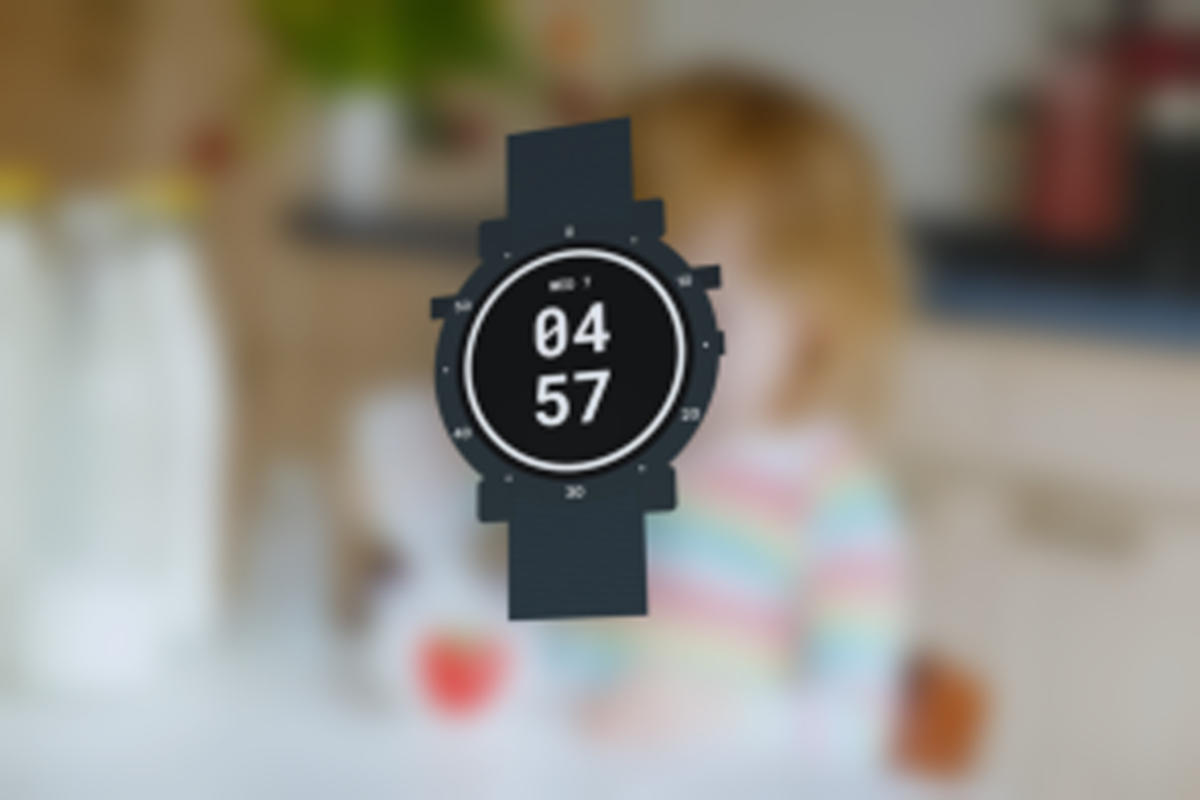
4:57
